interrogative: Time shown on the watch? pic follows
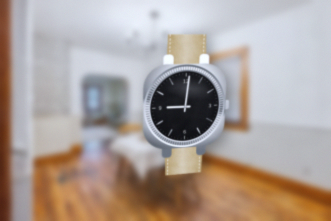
9:01
